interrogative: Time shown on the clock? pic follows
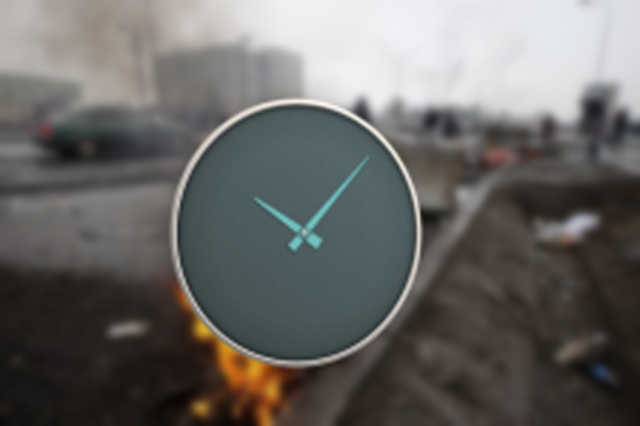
10:07
